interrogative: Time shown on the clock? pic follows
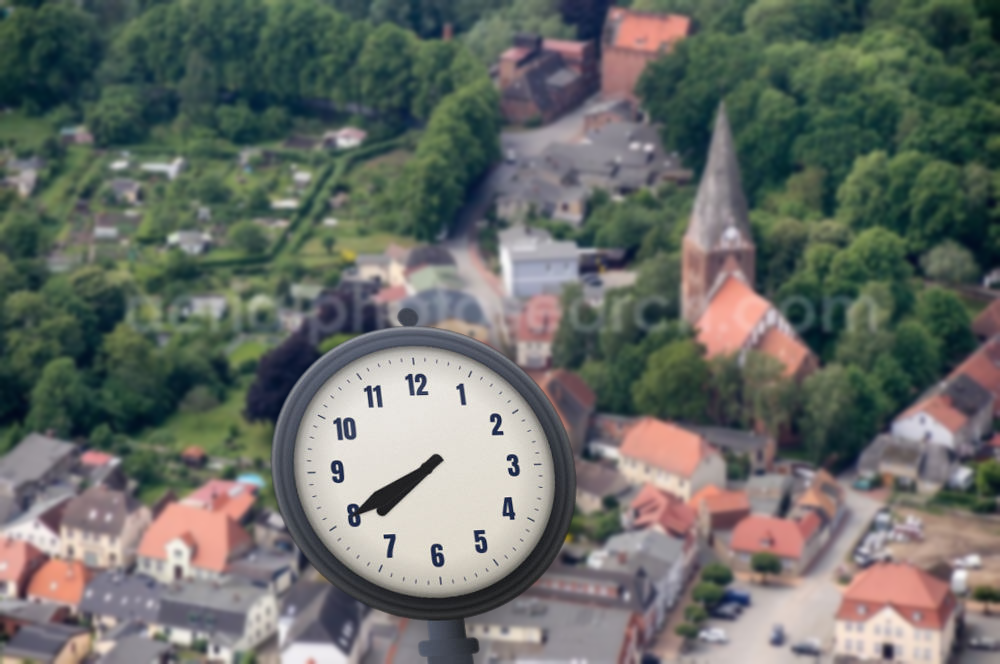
7:40
